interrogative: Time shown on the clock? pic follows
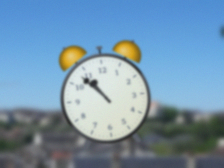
10:53
